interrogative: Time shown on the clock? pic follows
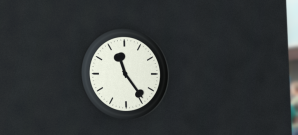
11:24
